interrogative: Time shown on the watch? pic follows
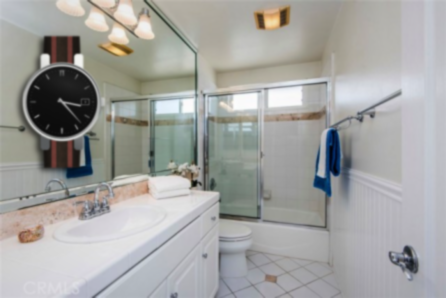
3:23
